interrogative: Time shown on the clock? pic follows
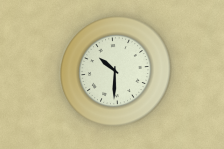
10:31
